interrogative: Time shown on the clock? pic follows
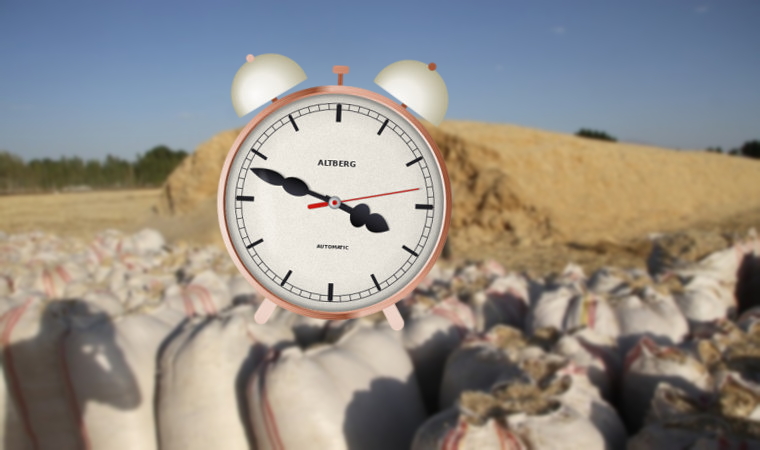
3:48:13
